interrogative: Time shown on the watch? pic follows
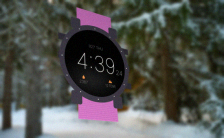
4:39
